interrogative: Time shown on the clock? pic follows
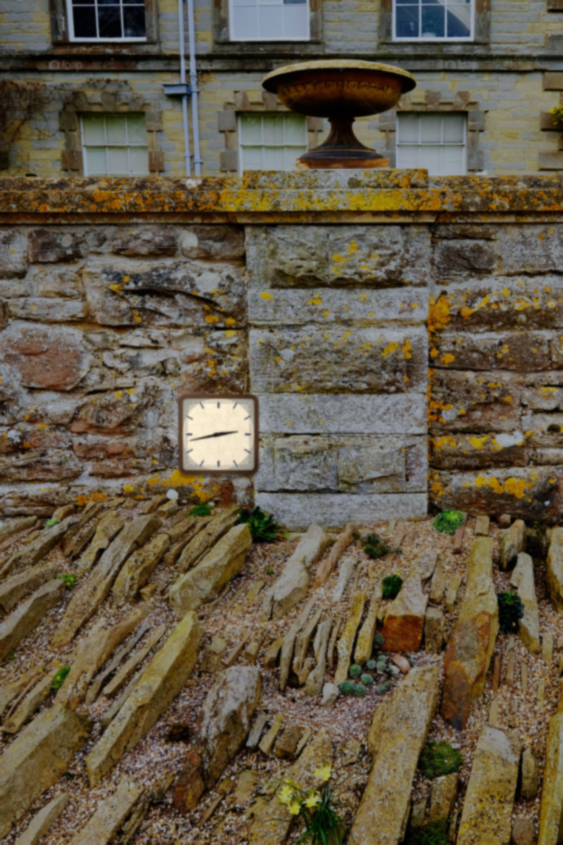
2:43
